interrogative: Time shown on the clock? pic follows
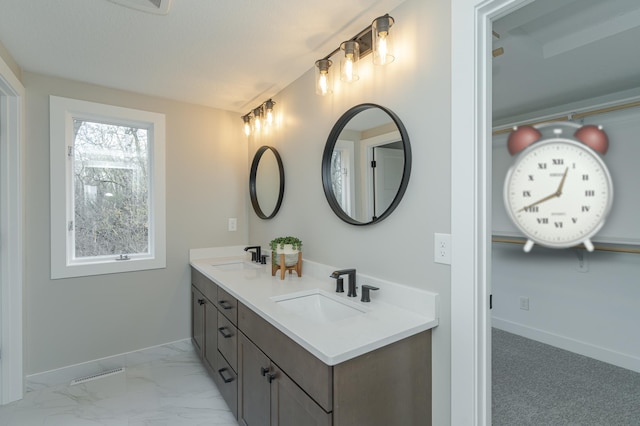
12:41
